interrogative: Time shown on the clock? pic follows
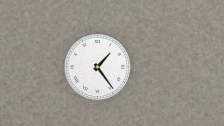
1:24
